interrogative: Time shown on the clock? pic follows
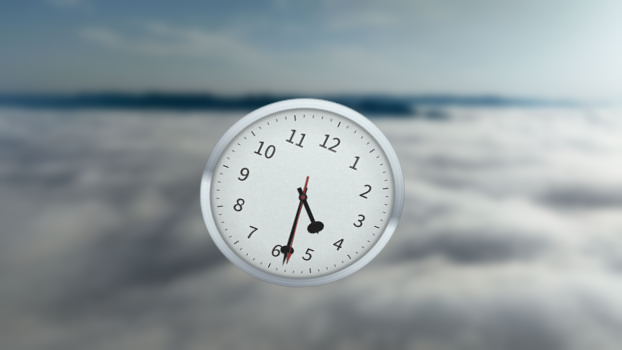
4:28:28
